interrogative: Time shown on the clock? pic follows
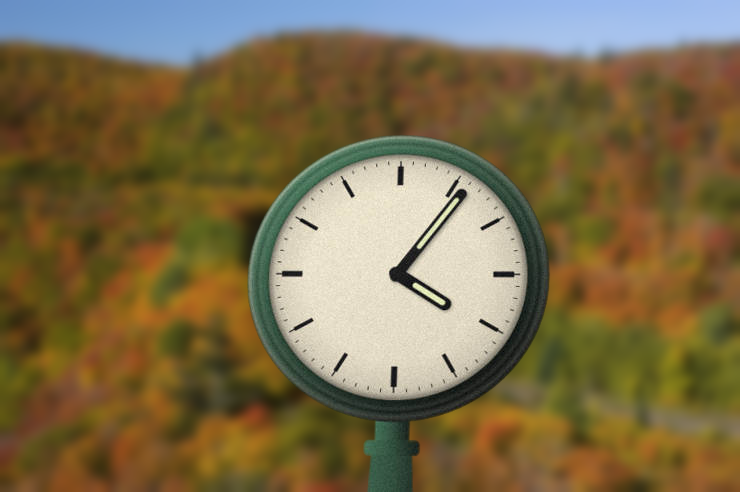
4:06
